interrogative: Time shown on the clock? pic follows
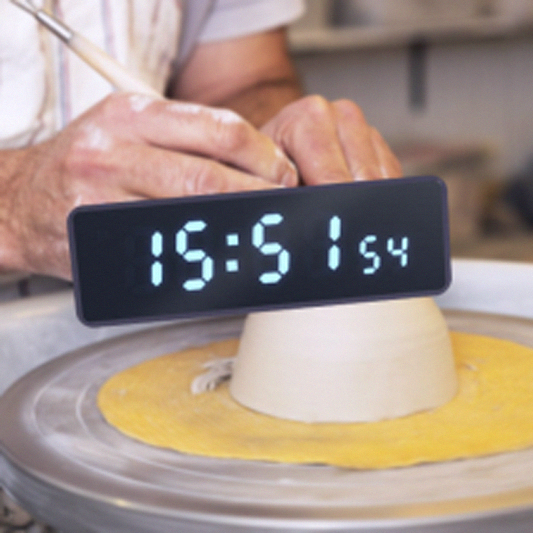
15:51:54
